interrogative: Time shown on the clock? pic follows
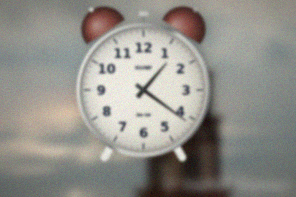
1:21
